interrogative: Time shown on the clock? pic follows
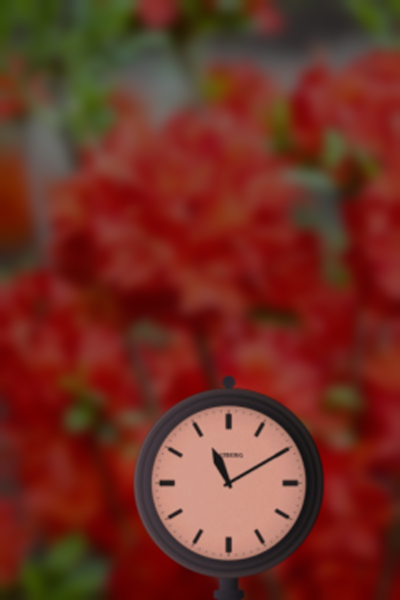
11:10
